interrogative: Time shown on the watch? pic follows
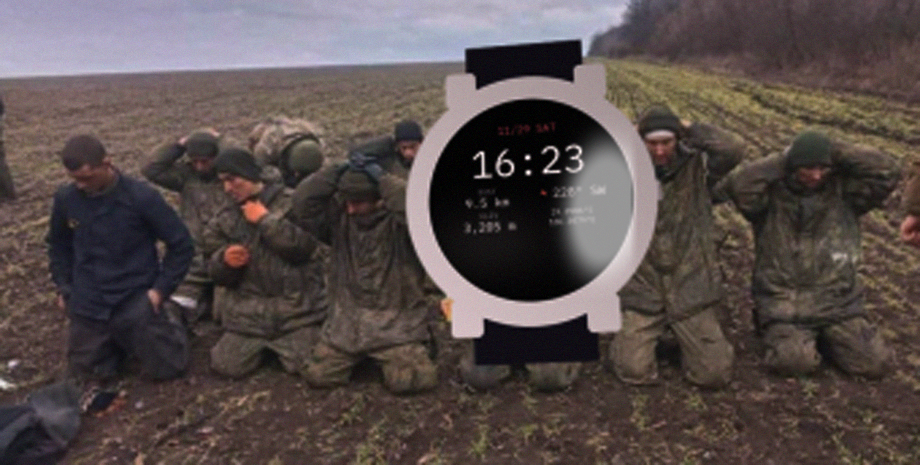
16:23
